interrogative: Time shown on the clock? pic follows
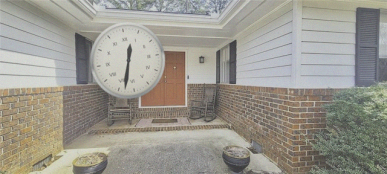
12:33
